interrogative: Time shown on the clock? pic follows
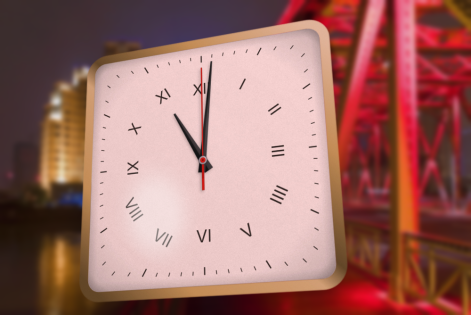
11:01:00
